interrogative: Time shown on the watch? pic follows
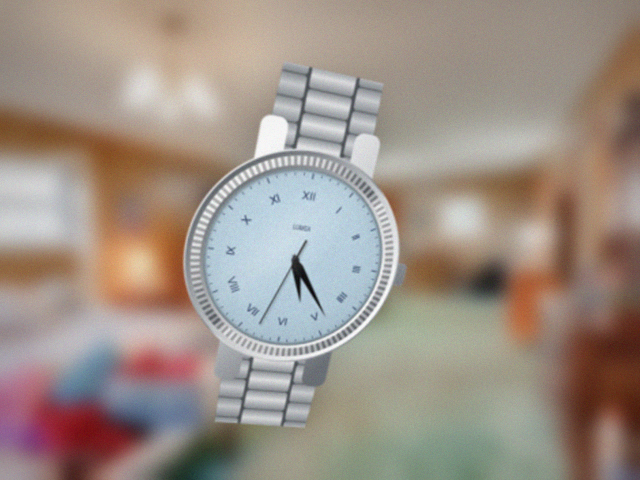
5:23:33
